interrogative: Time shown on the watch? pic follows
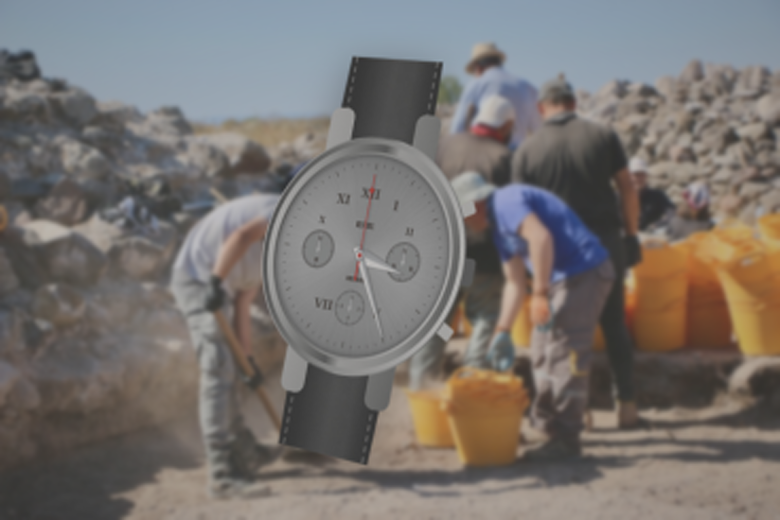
3:25
